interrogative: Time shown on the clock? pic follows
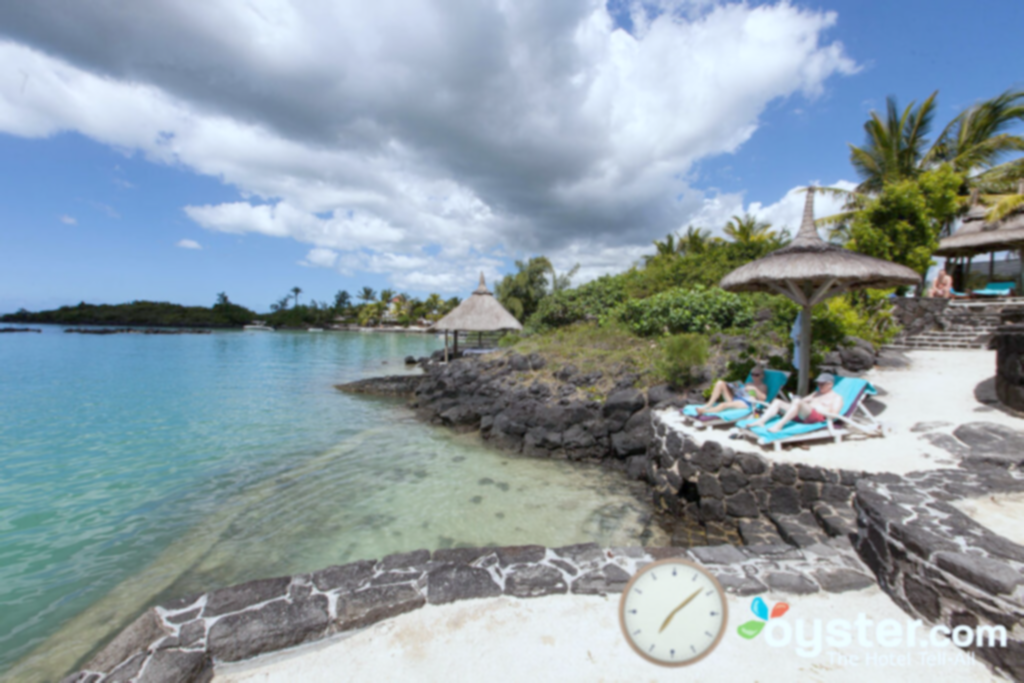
7:08
